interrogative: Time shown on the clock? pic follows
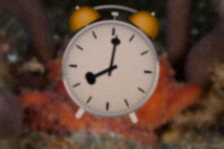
8:01
